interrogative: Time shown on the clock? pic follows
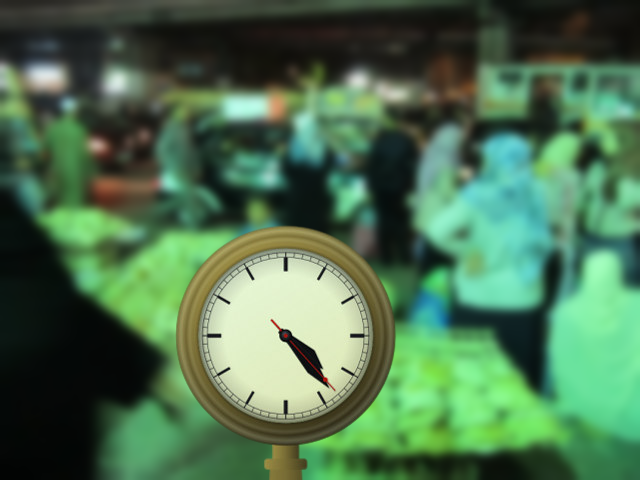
4:23:23
